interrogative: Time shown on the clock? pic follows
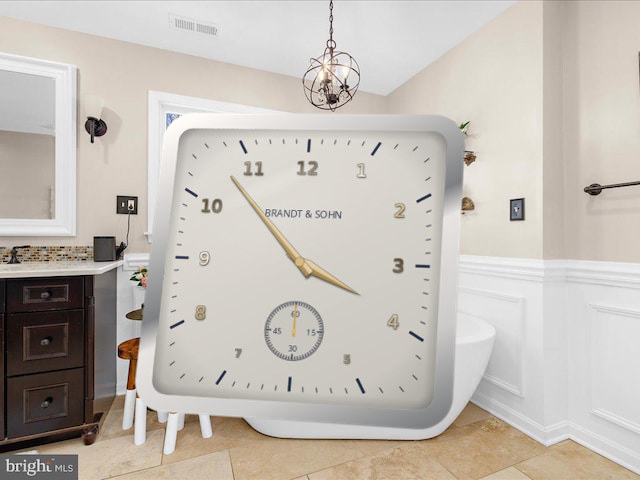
3:53
